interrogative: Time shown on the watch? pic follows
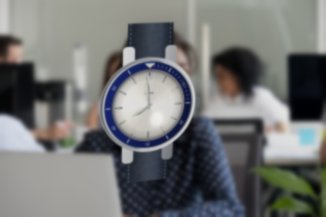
7:59
